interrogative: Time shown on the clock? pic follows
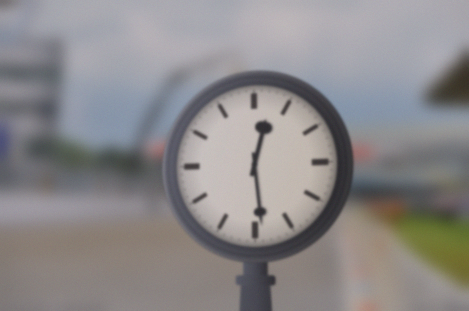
12:29
